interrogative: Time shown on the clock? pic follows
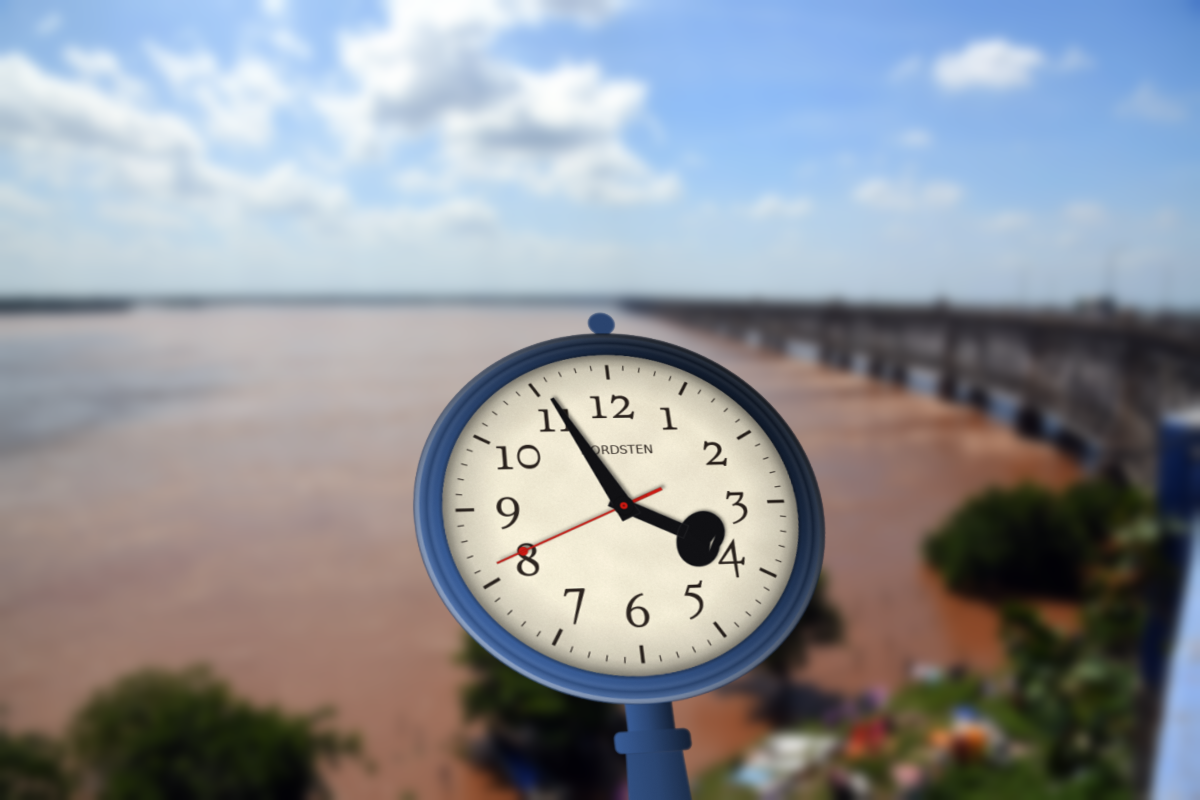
3:55:41
